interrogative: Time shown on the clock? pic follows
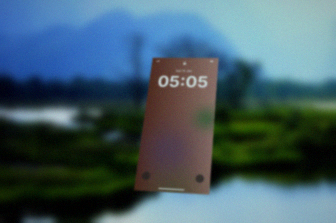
5:05
